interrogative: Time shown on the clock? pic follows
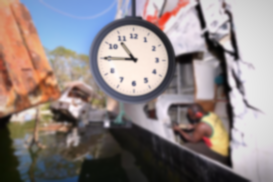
10:45
